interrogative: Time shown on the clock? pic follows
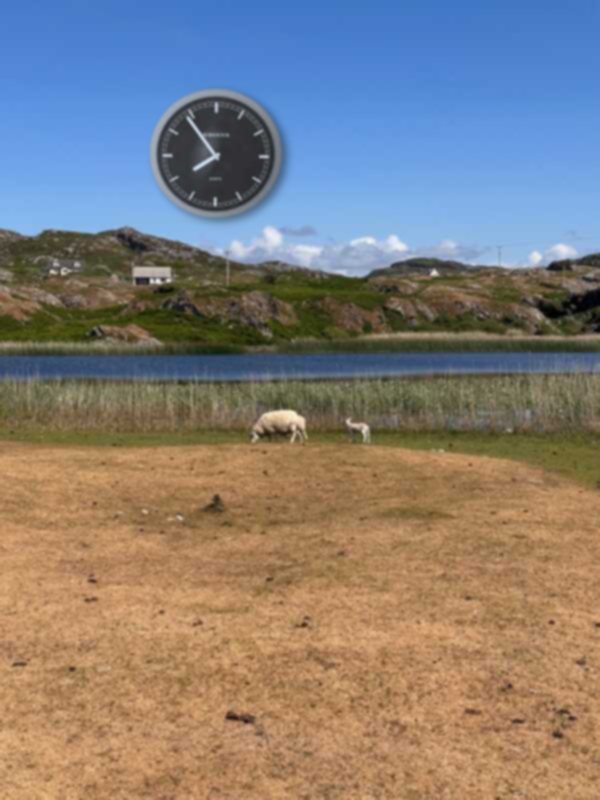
7:54
